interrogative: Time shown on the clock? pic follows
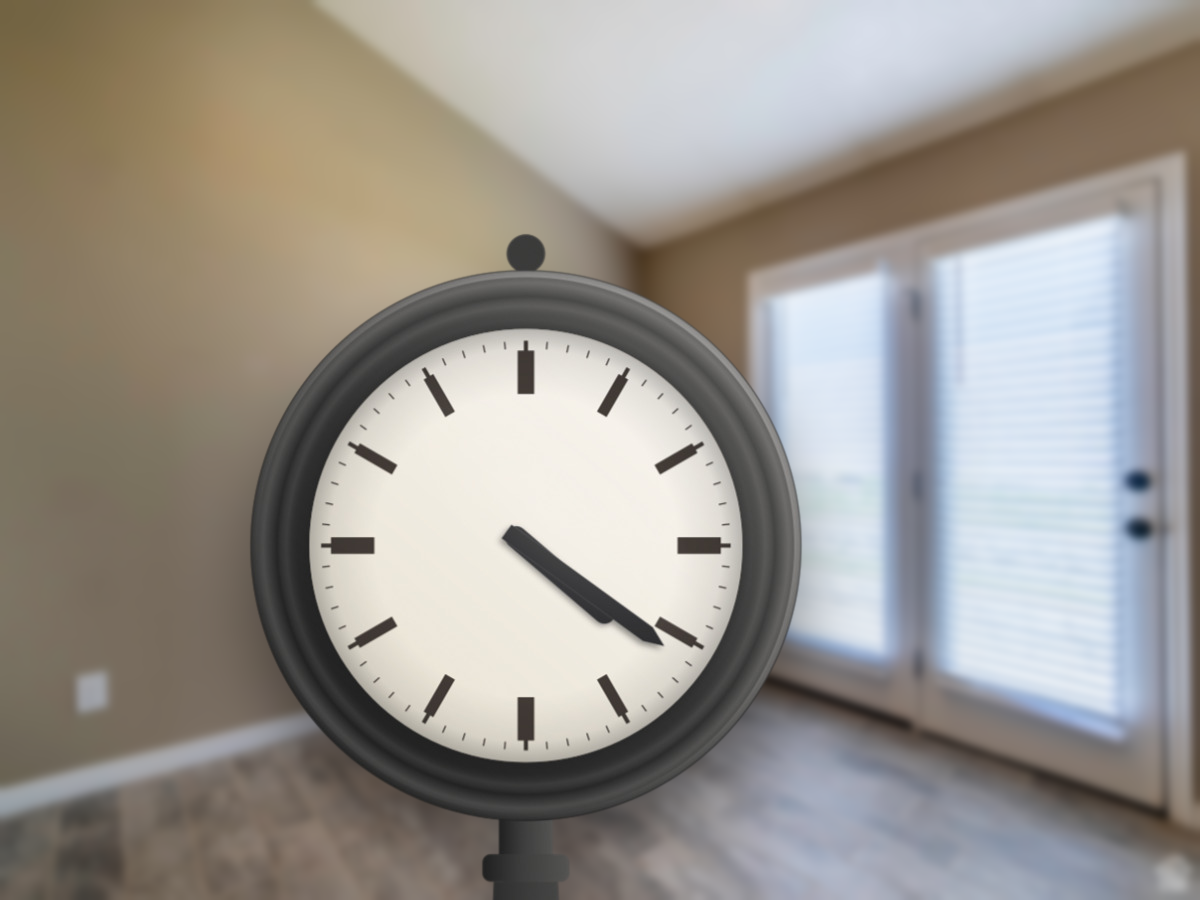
4:21
